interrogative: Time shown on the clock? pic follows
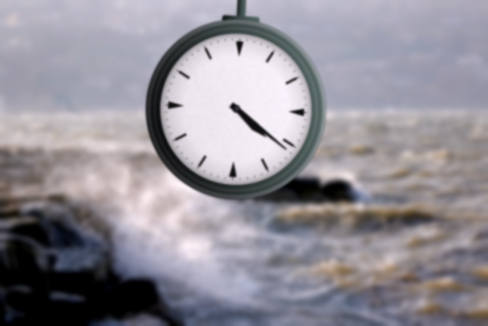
4:21
